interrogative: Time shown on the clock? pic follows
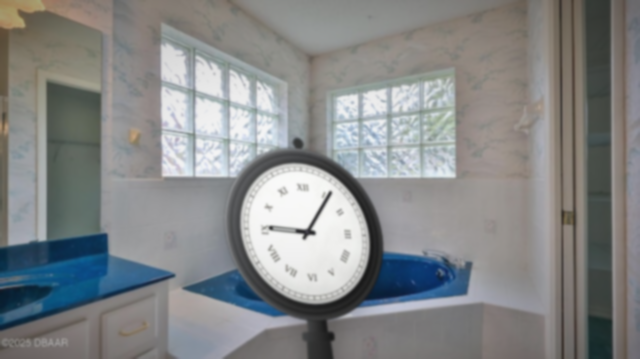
9:06
